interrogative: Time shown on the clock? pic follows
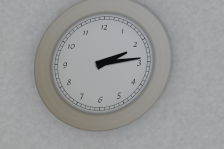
2:14
